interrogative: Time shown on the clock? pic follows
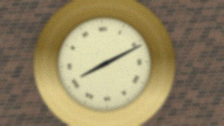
8:11
